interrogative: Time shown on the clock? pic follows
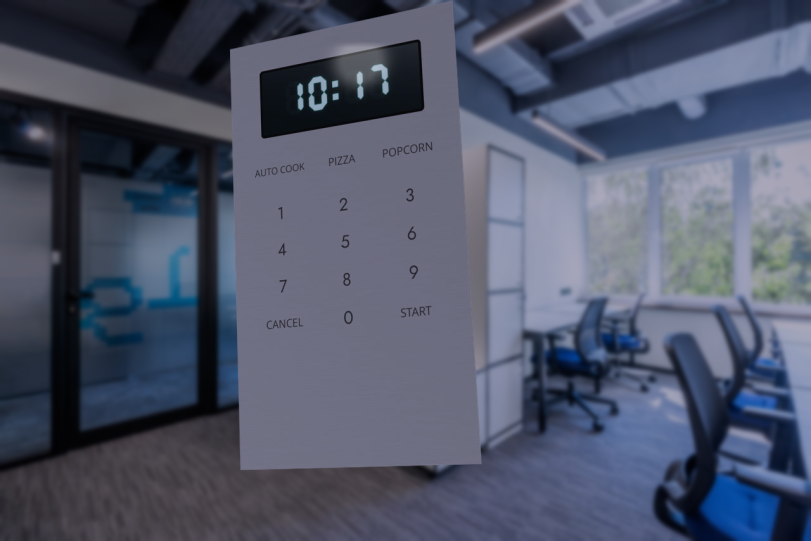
10:17
